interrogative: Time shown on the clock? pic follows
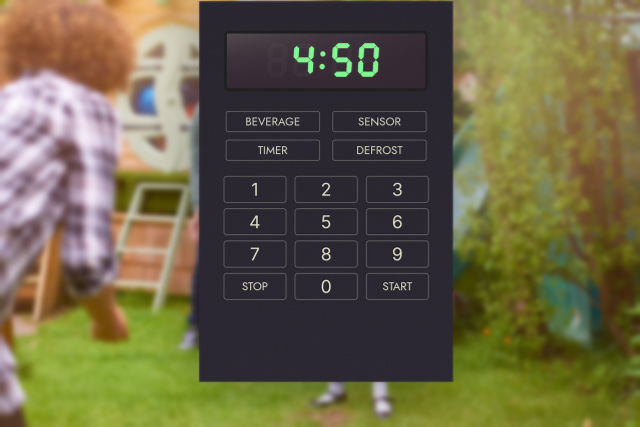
4:50
